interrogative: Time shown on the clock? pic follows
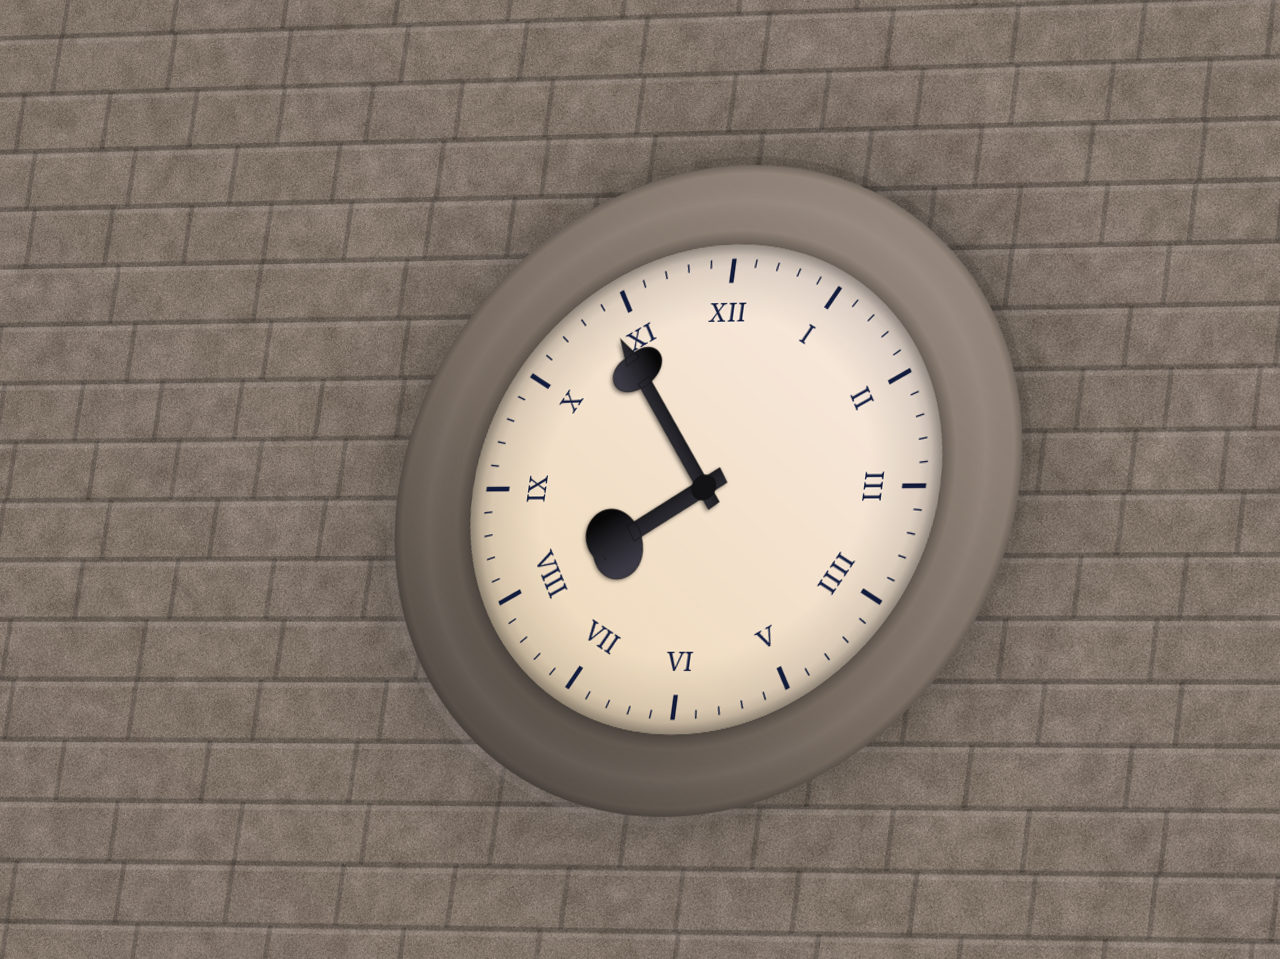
7:54
